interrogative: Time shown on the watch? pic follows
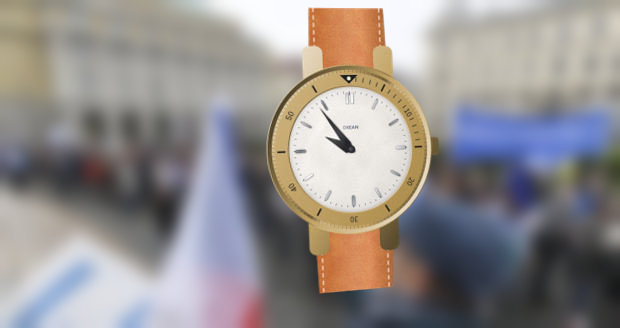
9:54
